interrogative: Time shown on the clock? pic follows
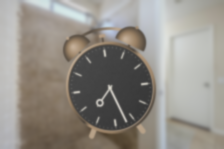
7:27
